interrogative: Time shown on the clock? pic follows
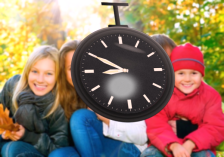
8:50
